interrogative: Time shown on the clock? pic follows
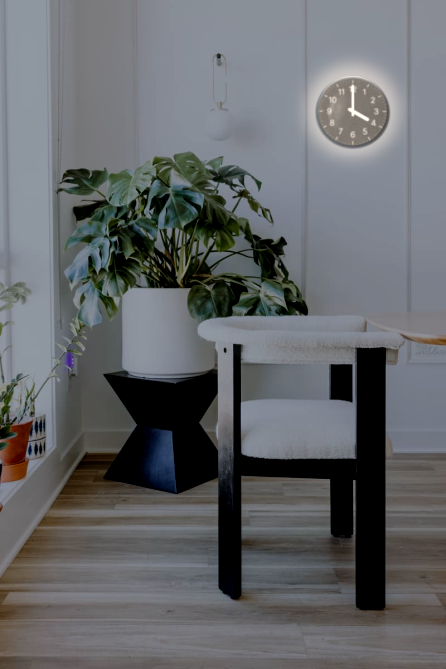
4:00
